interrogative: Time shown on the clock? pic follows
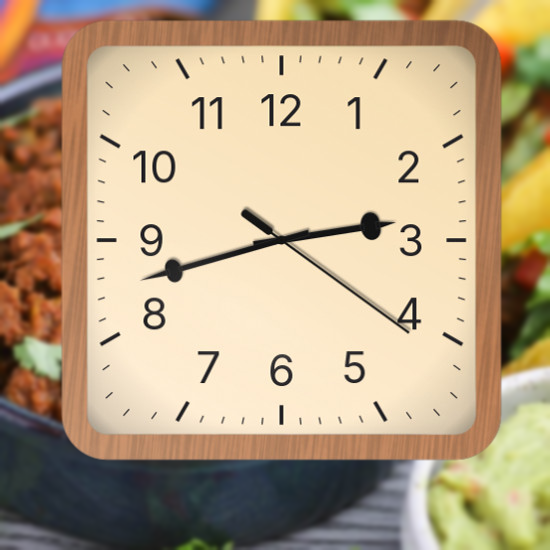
2:42:21
